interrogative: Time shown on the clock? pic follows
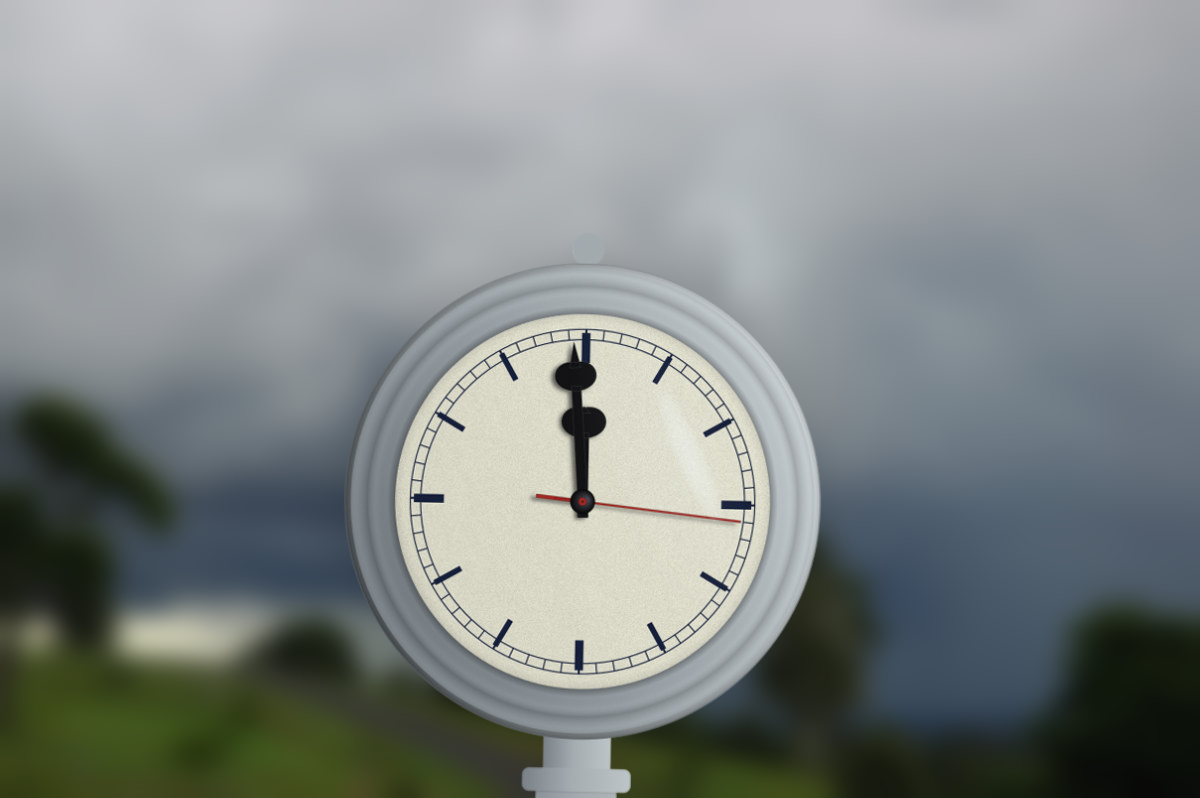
11:59:16
